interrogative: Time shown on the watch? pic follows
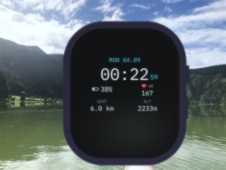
0:22
